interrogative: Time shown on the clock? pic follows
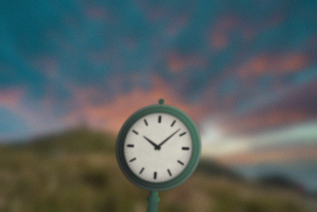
10:08
